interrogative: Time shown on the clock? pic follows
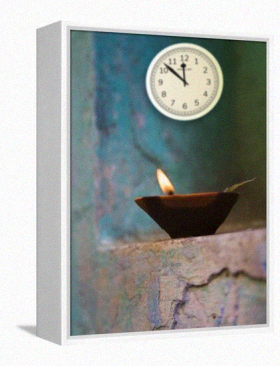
11:52
